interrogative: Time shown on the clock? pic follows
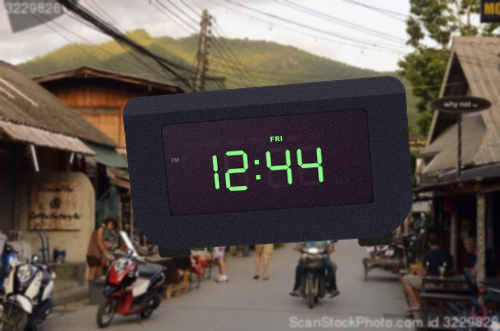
12:44
